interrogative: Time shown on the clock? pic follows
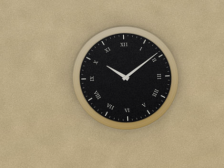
10:09
